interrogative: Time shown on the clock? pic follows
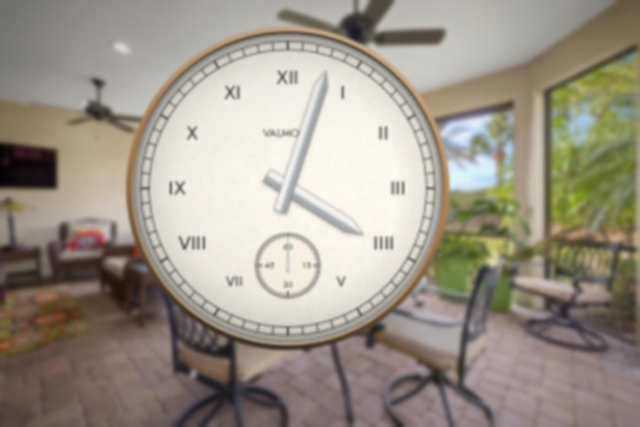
4:03
